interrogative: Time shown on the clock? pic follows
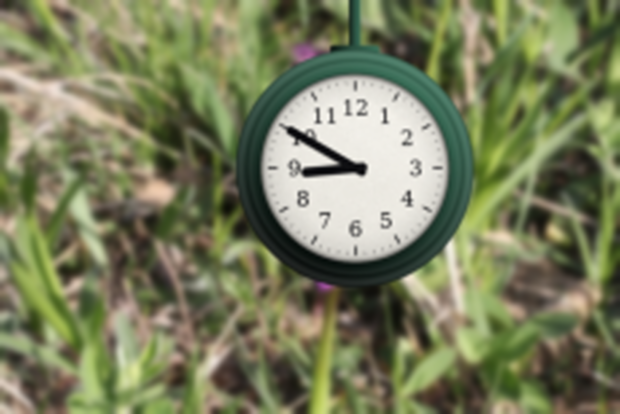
8:50
